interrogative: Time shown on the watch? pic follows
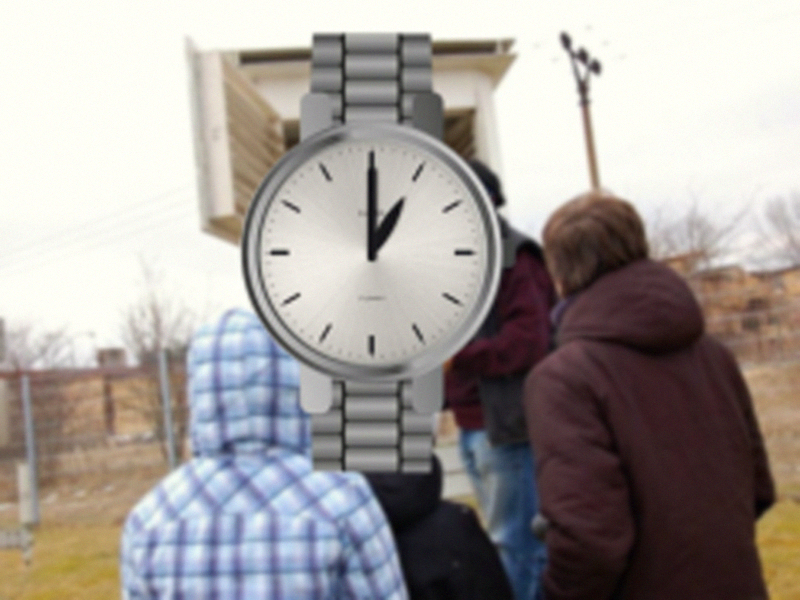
1:00
